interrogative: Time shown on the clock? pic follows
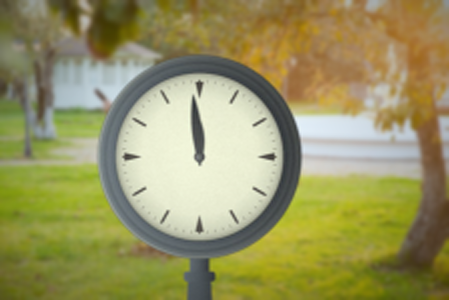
11:59
